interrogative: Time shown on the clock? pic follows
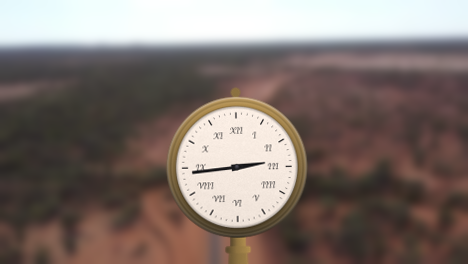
2:44
